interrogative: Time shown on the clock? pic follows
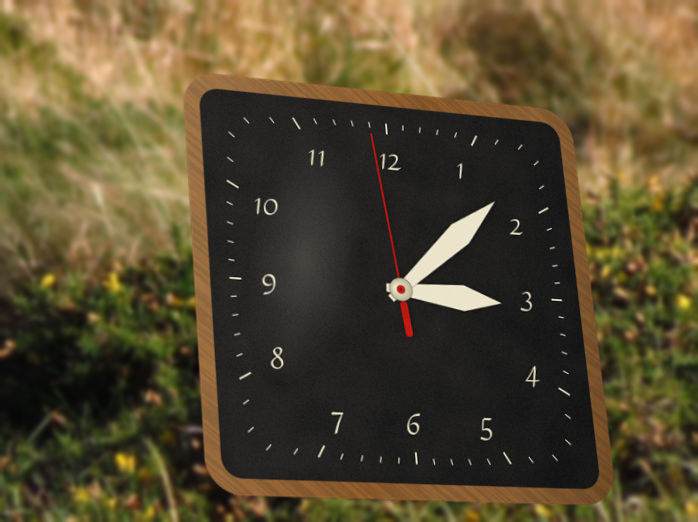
3:07:59
